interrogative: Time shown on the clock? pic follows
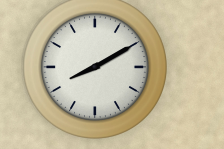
8:10
